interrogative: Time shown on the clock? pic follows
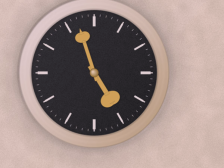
4:57
